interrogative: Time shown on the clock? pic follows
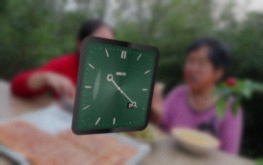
10:21
